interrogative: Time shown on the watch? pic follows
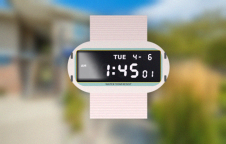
1:45:01
